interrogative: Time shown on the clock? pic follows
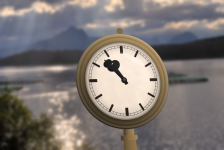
10:53
